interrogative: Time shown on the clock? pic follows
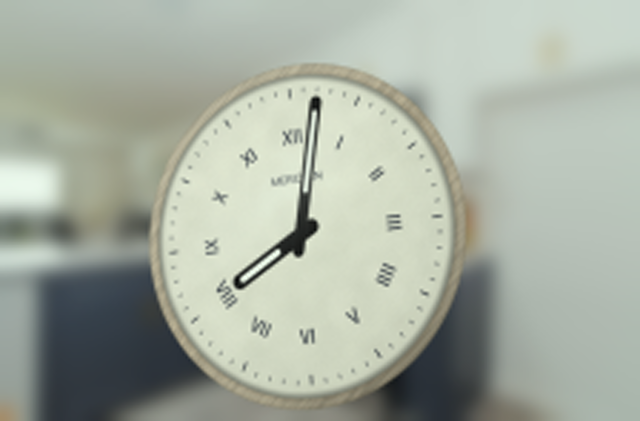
8:02
